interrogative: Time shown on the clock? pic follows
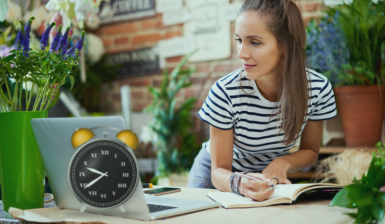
9:39
